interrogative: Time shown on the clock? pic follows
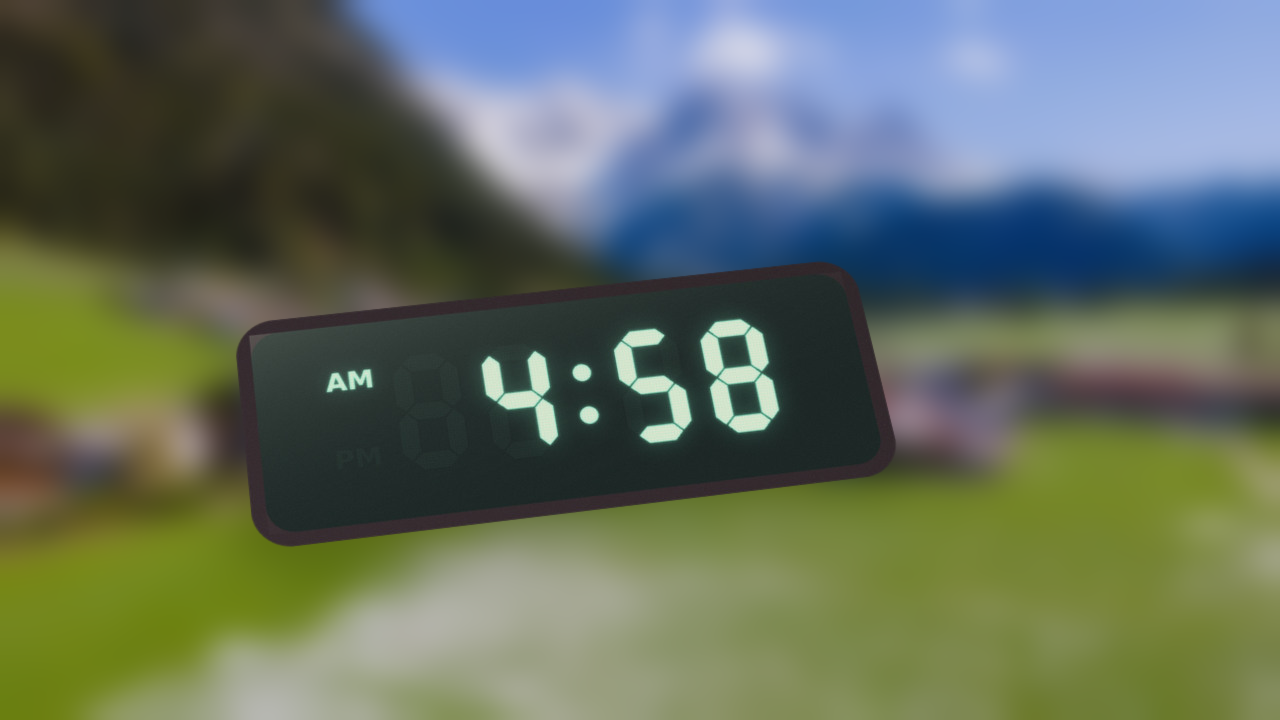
4:58
